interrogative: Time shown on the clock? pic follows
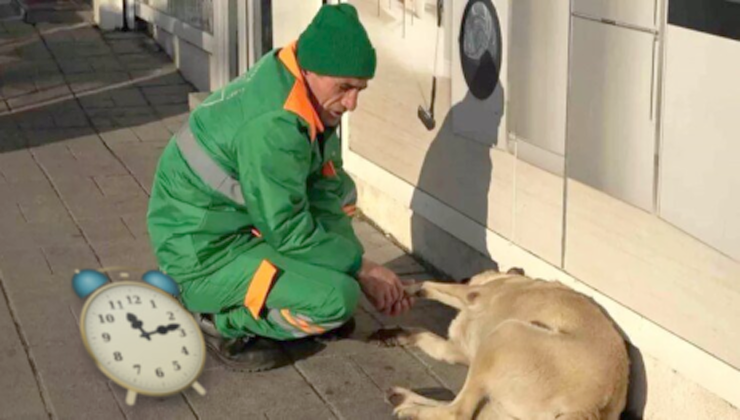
11:13
